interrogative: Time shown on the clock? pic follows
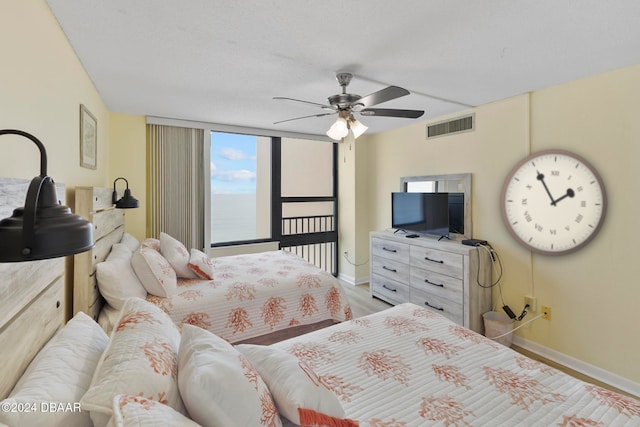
1:55
